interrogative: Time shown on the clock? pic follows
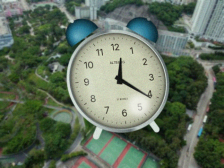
12:21
